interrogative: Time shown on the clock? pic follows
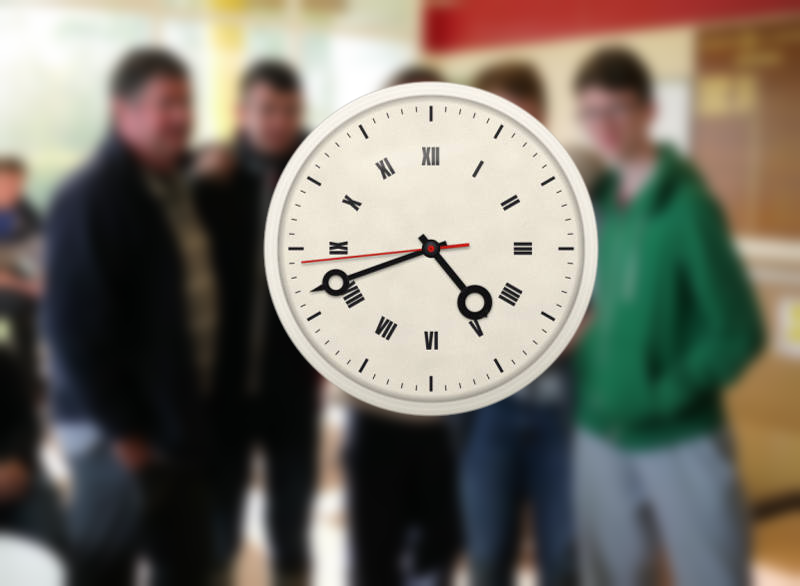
4:41:44
